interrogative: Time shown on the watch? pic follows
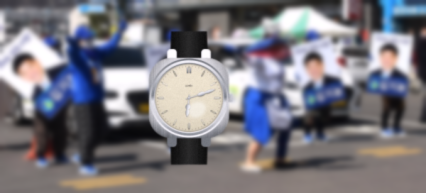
6:12
